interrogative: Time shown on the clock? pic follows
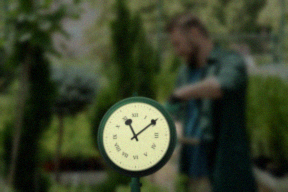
11:09
